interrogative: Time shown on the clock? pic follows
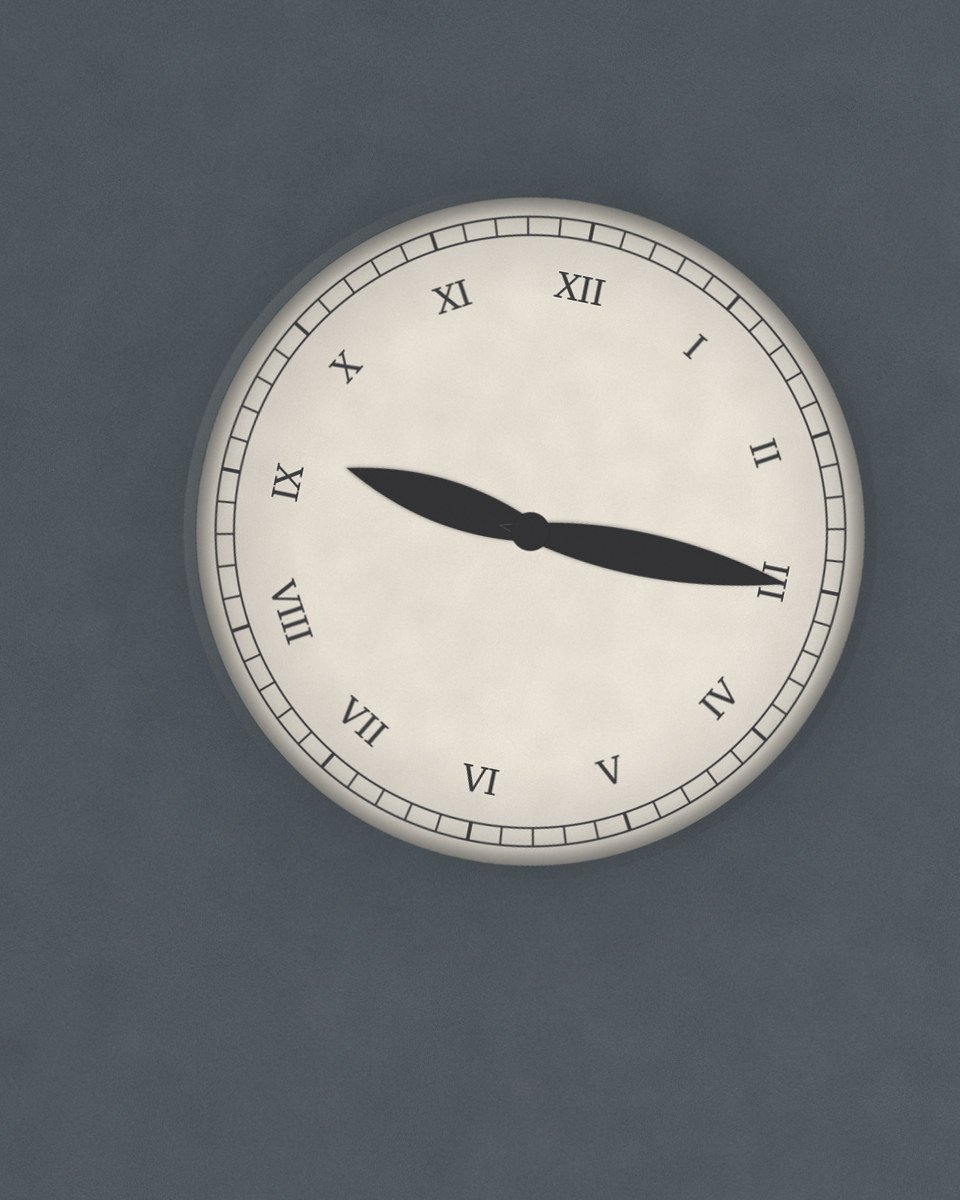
9:15
